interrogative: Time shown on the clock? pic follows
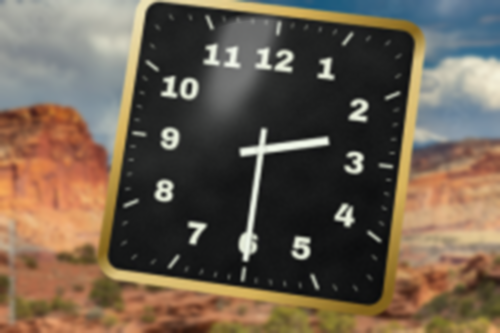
2:30
